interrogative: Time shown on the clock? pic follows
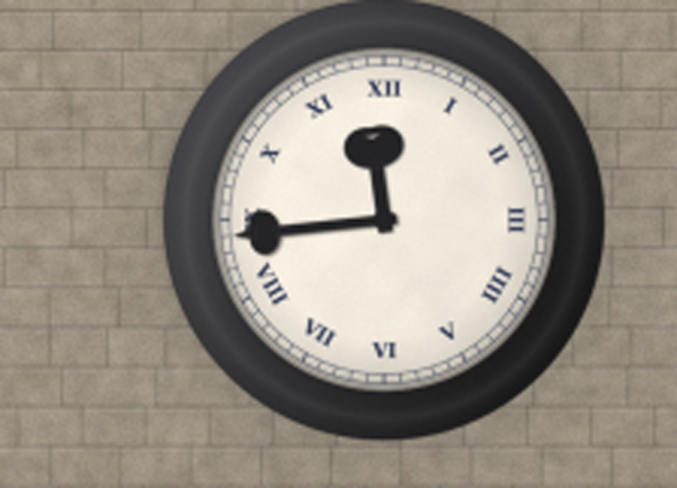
11:44
